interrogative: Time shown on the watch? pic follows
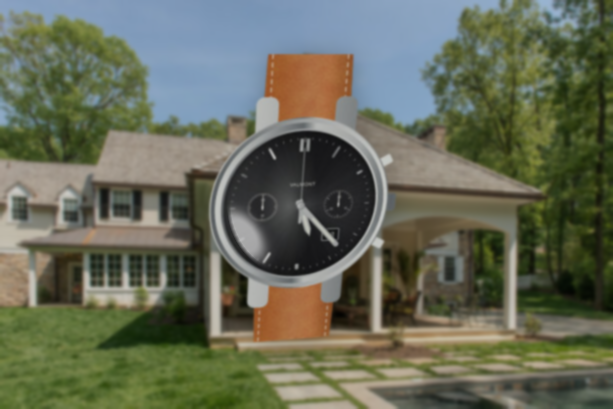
5:23
